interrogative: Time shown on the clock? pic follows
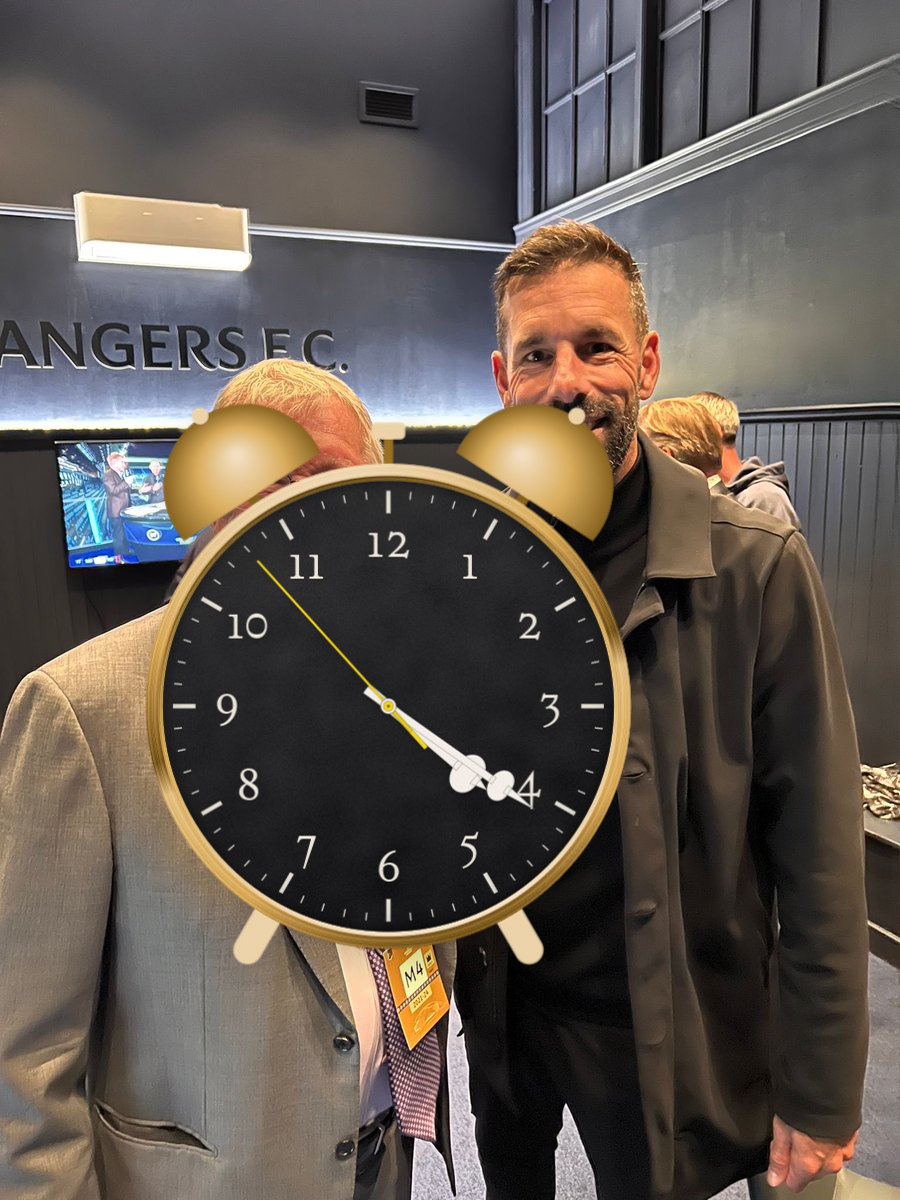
4:20:53
